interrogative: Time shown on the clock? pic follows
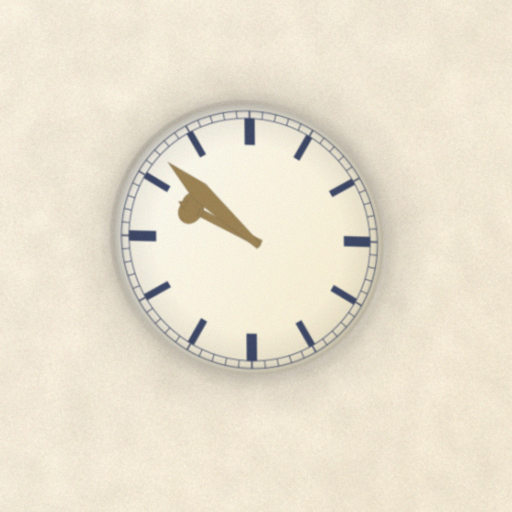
9:52
